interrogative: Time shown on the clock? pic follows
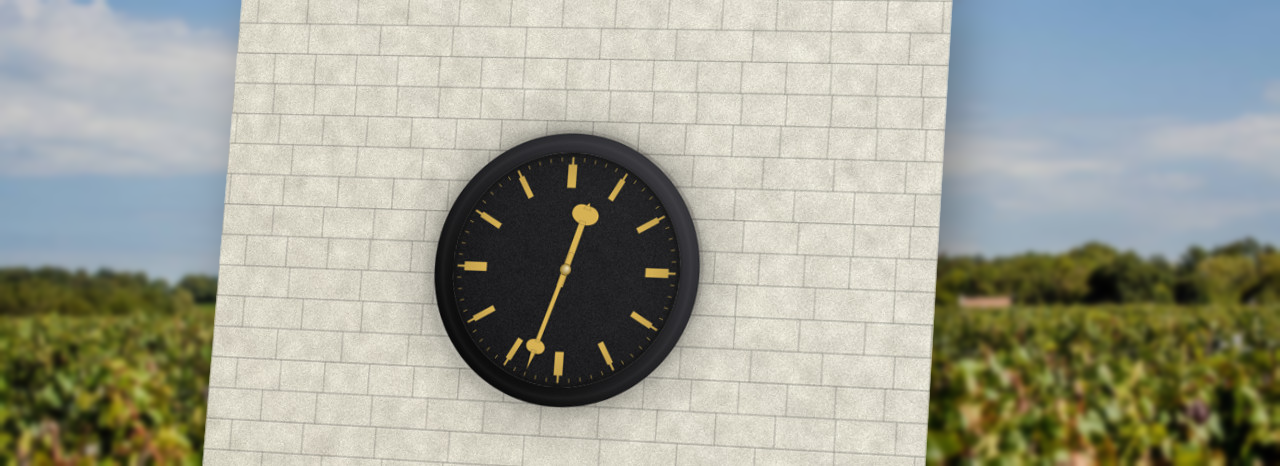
12:33
